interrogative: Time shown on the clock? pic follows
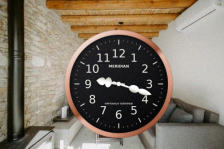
9:18
